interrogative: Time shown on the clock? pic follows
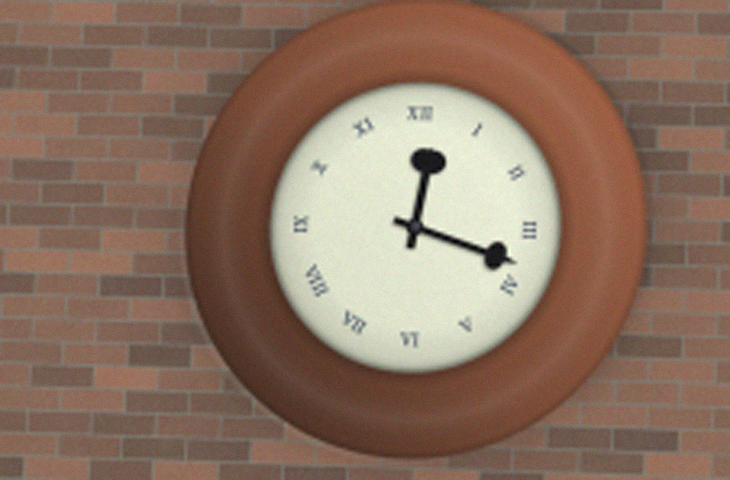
12:18
